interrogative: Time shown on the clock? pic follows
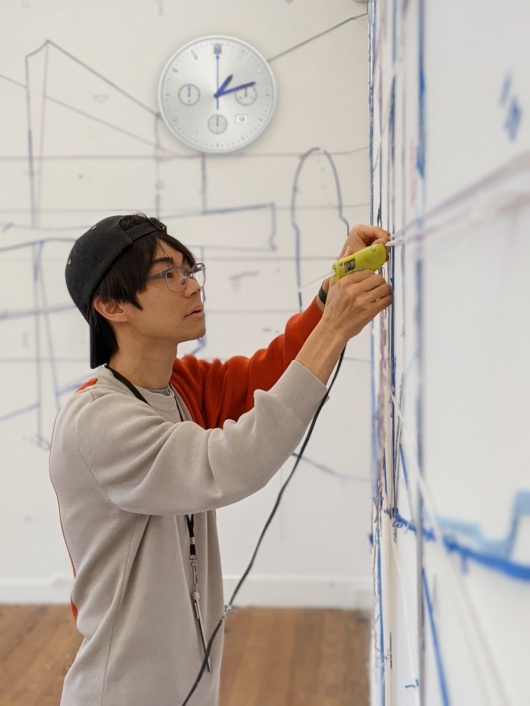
1:12
